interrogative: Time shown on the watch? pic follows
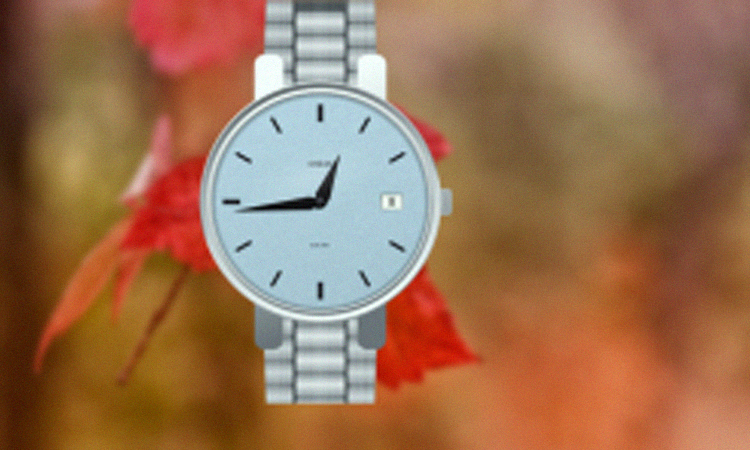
12:44
